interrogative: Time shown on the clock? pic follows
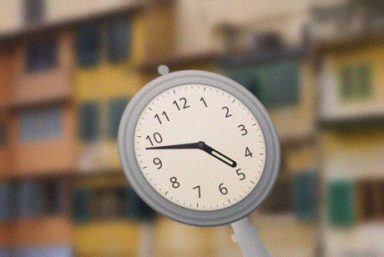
4:48
